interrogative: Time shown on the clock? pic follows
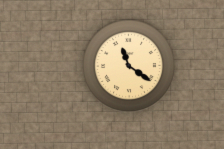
11:21
